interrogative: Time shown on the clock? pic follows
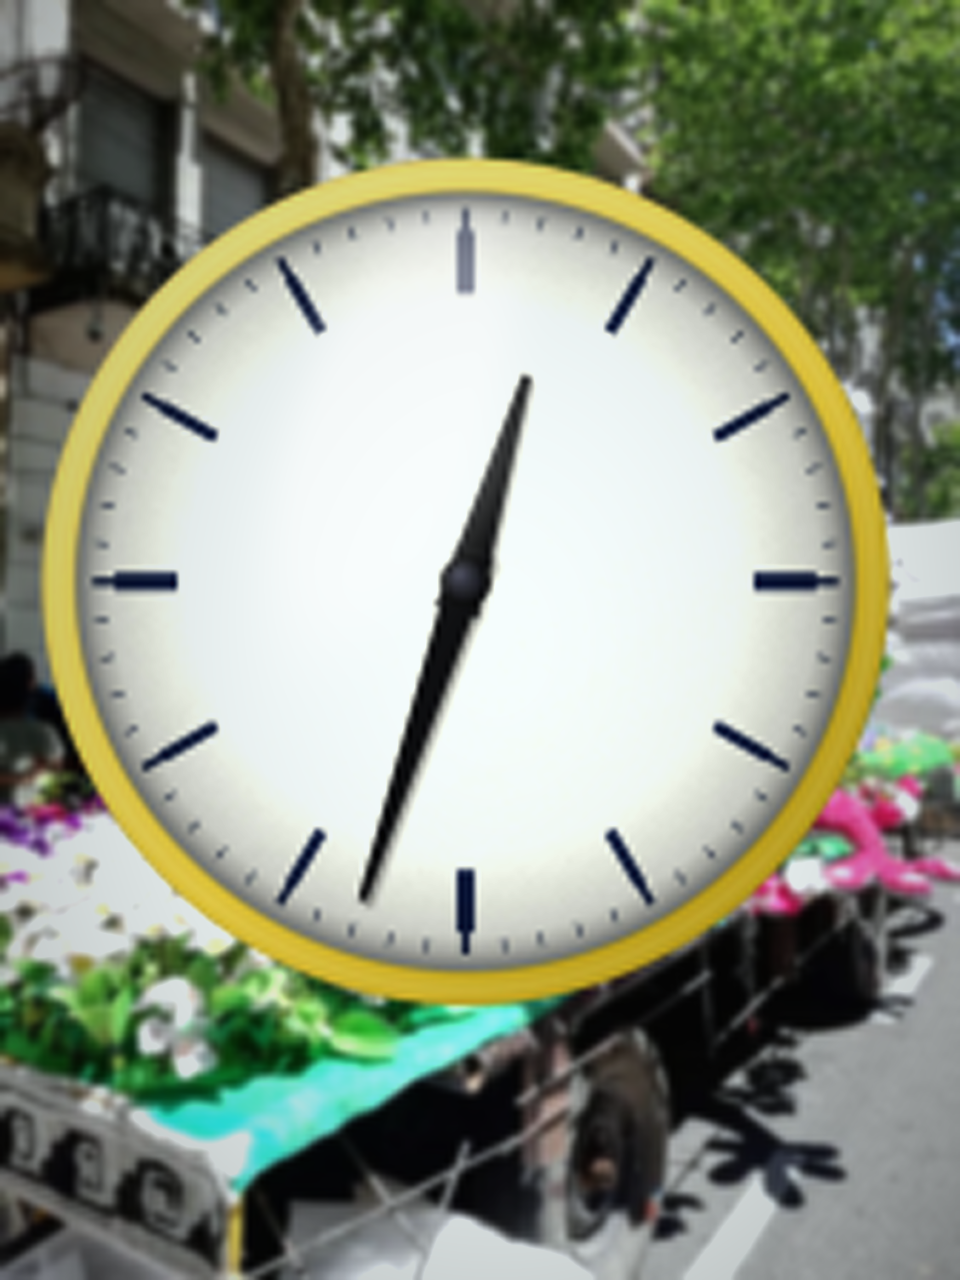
12:33
